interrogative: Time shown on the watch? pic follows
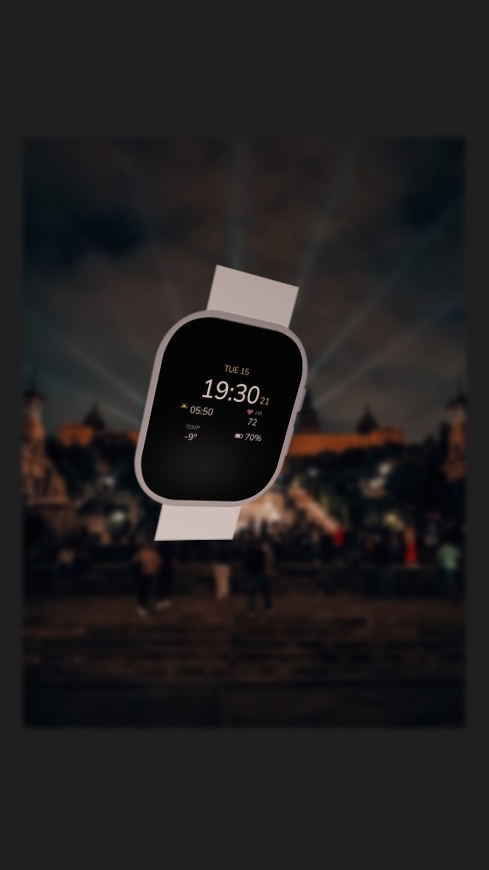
19:30:21
